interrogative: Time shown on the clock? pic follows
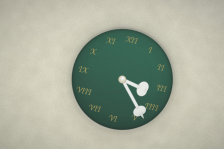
3:23
